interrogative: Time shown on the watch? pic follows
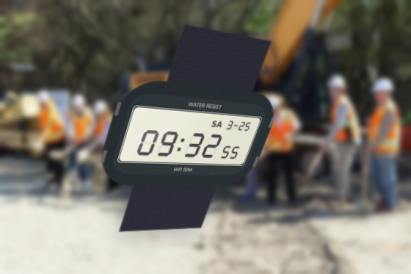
9:32:55
